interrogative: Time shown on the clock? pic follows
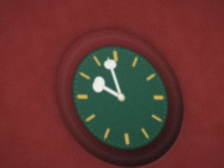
9:58
